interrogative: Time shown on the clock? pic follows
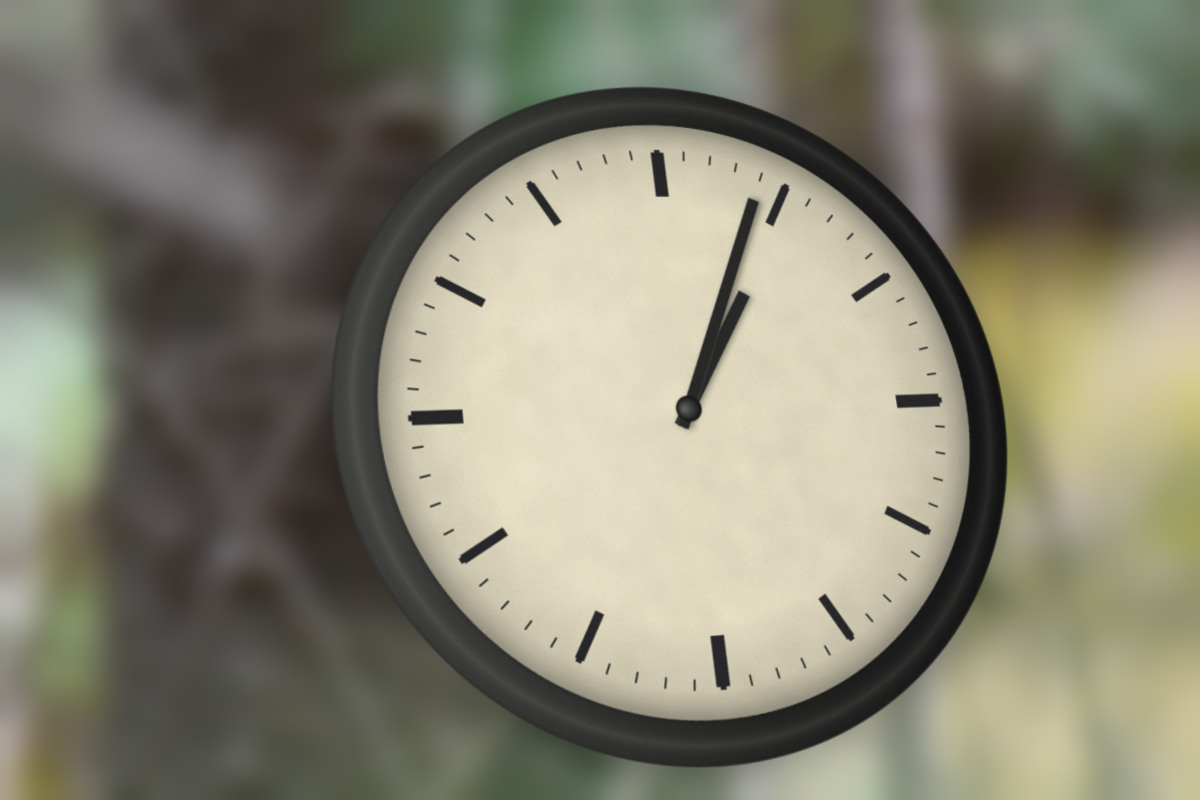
1:04
